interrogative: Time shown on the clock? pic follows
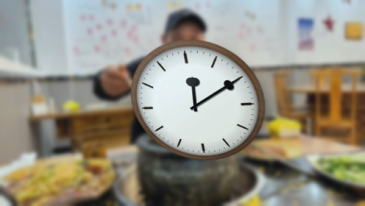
12:10
